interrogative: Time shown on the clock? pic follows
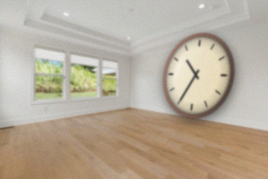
10:35
